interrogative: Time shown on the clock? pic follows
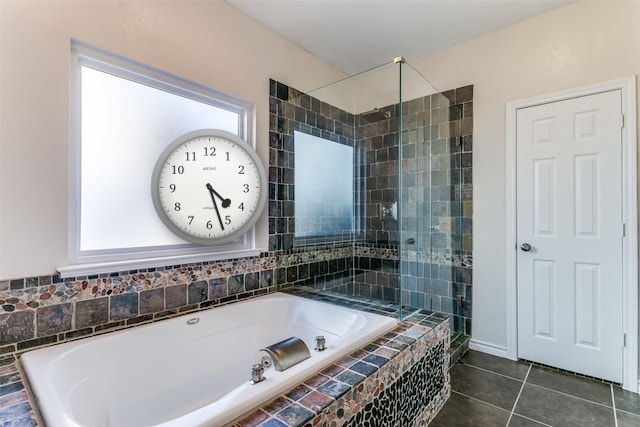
4:27
